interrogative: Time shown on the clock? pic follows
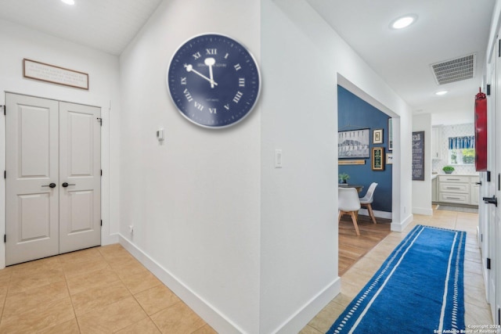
11:50
